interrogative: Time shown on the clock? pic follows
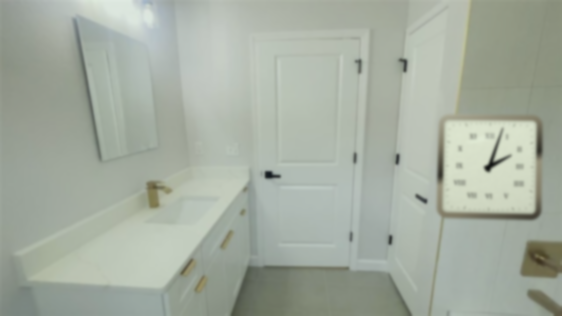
2:03
